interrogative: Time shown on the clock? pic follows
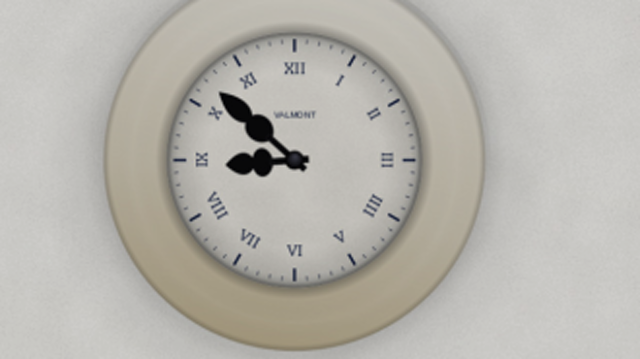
8:52
